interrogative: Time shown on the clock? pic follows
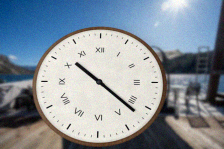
10:22
